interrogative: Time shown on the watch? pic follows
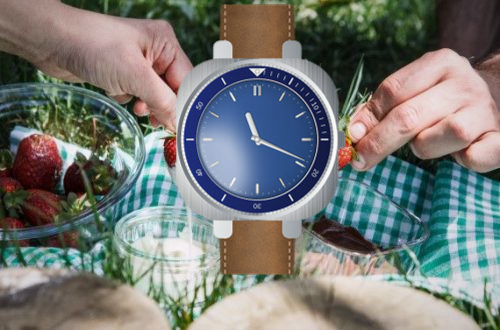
11:19
